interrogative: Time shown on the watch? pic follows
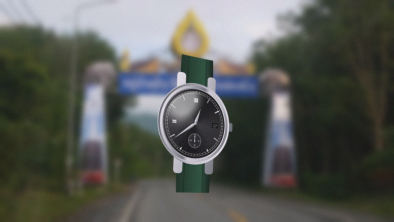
12:39
